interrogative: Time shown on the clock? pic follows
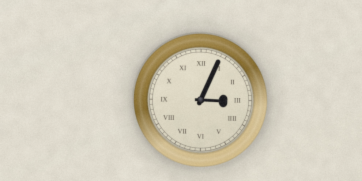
3:04
